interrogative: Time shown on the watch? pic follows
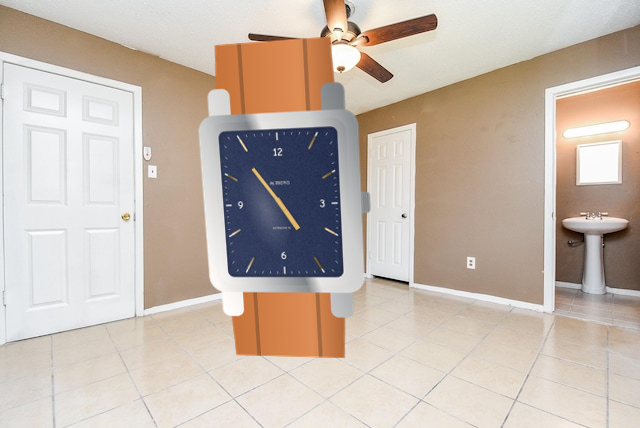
4:54
